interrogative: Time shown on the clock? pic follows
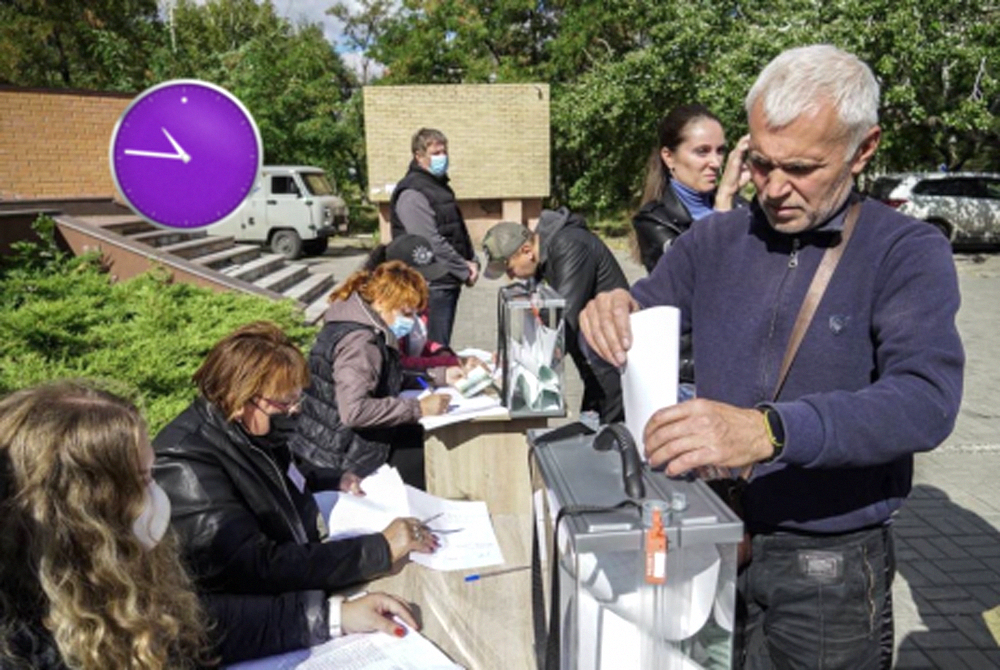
10:46
